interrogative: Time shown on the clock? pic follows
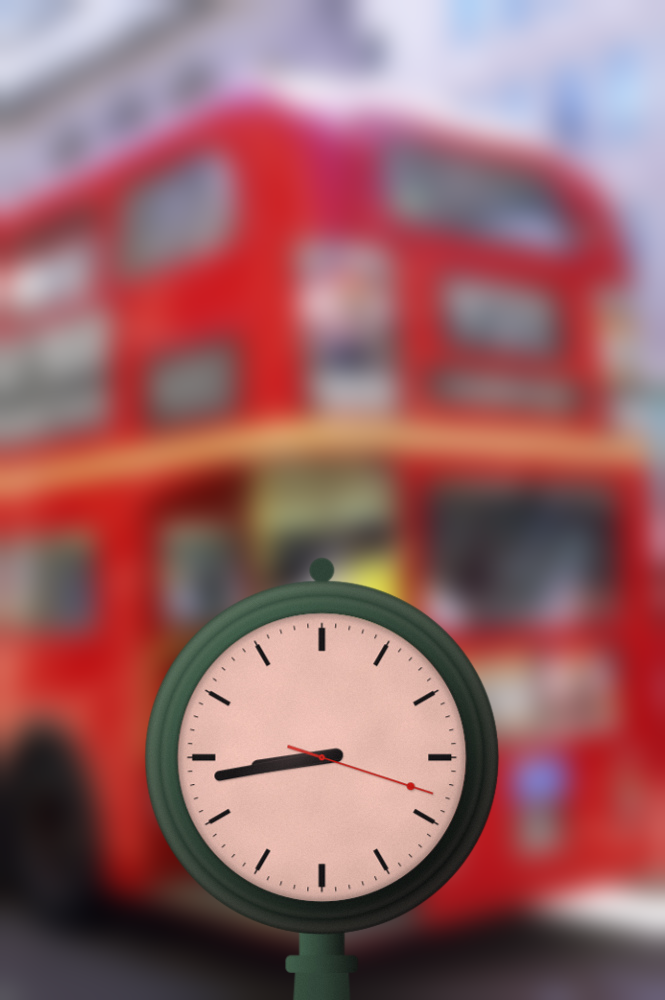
8:43:18
